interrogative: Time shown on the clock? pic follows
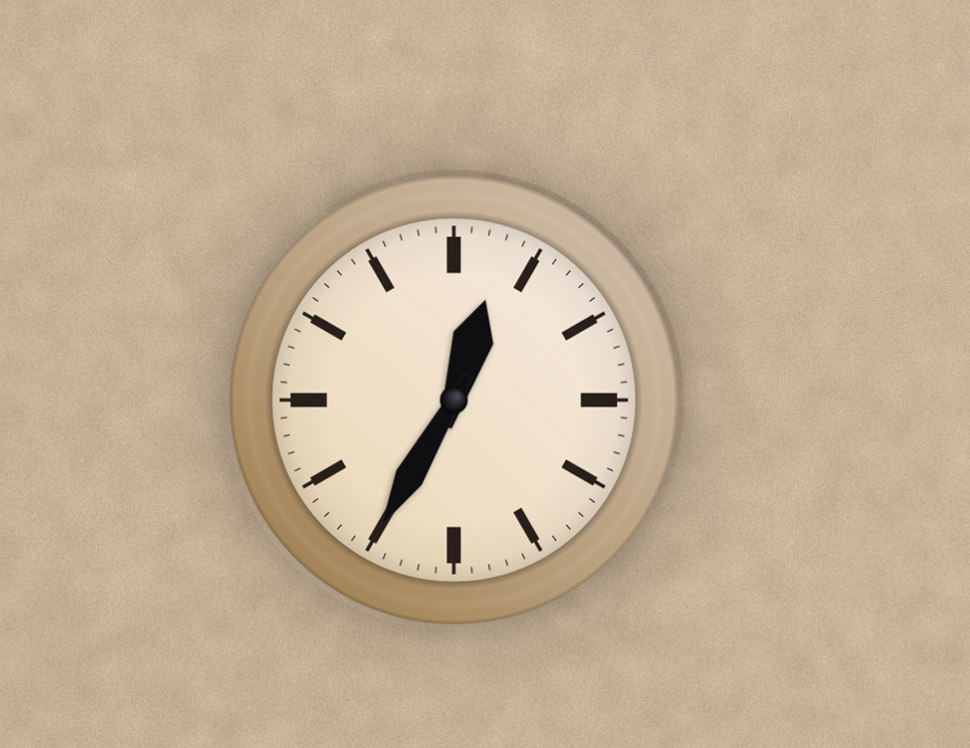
12:35
